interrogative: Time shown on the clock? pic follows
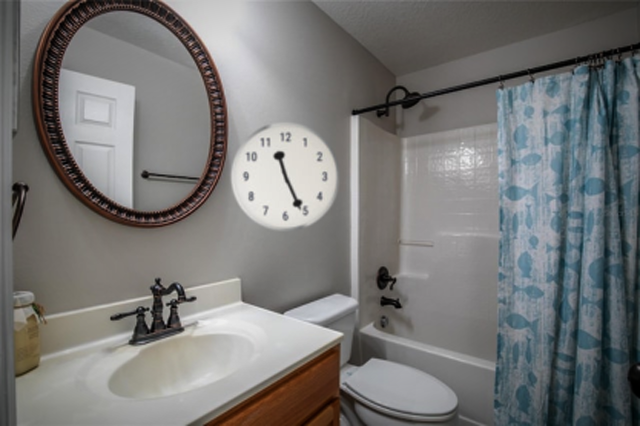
11:26
